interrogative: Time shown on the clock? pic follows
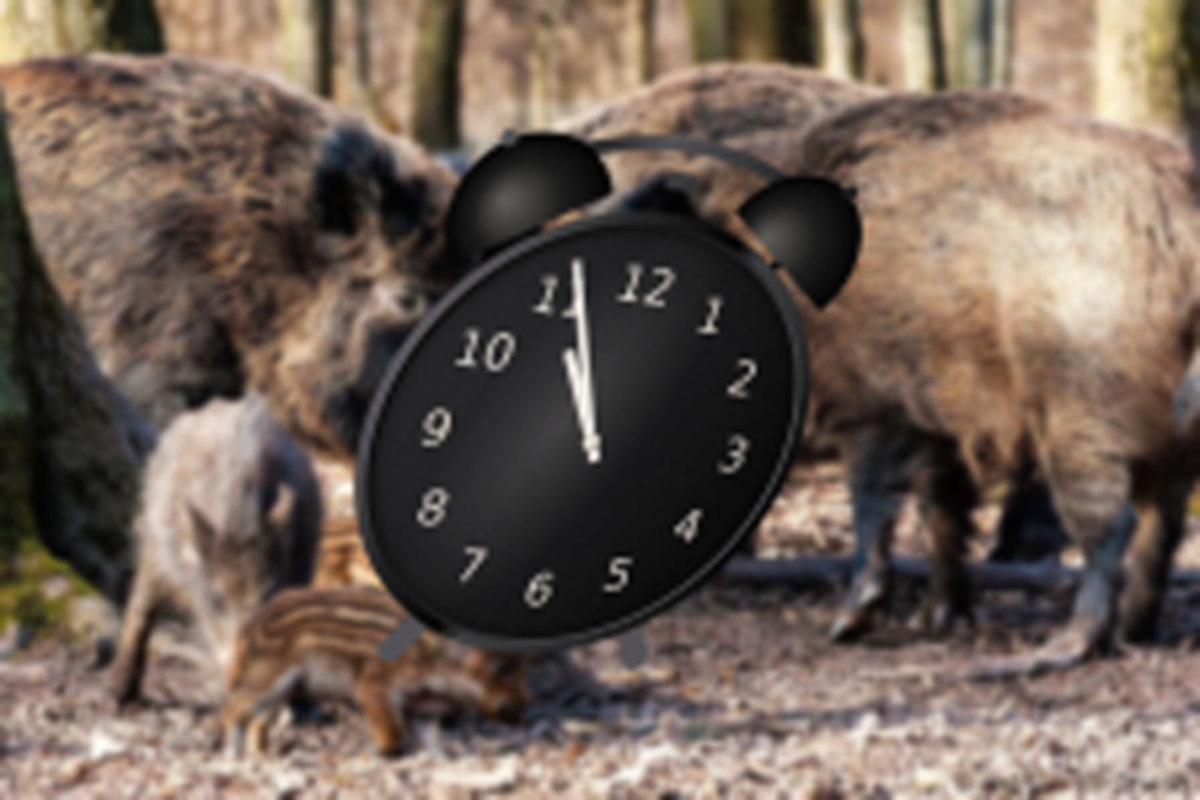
10:56
